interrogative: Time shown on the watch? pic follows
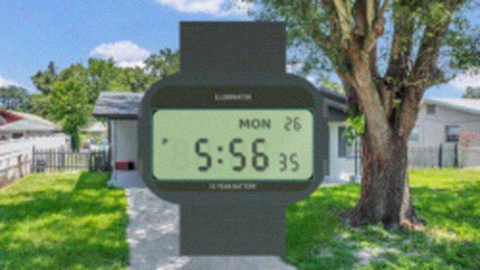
5:56:35
